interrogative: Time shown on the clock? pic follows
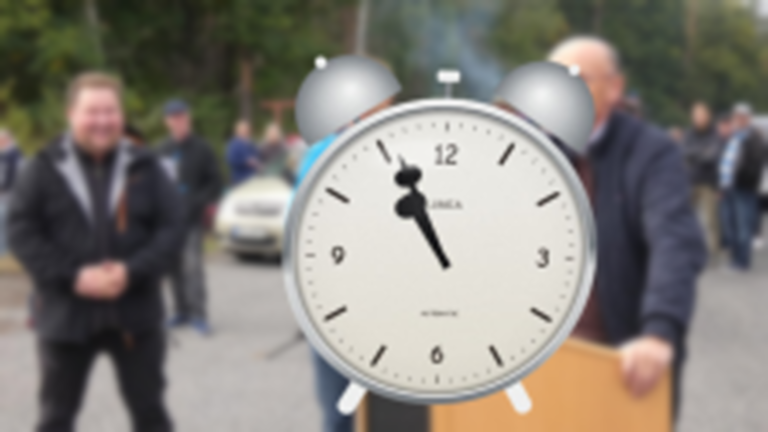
10:56
